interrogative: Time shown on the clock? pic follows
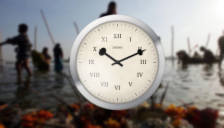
10:11
